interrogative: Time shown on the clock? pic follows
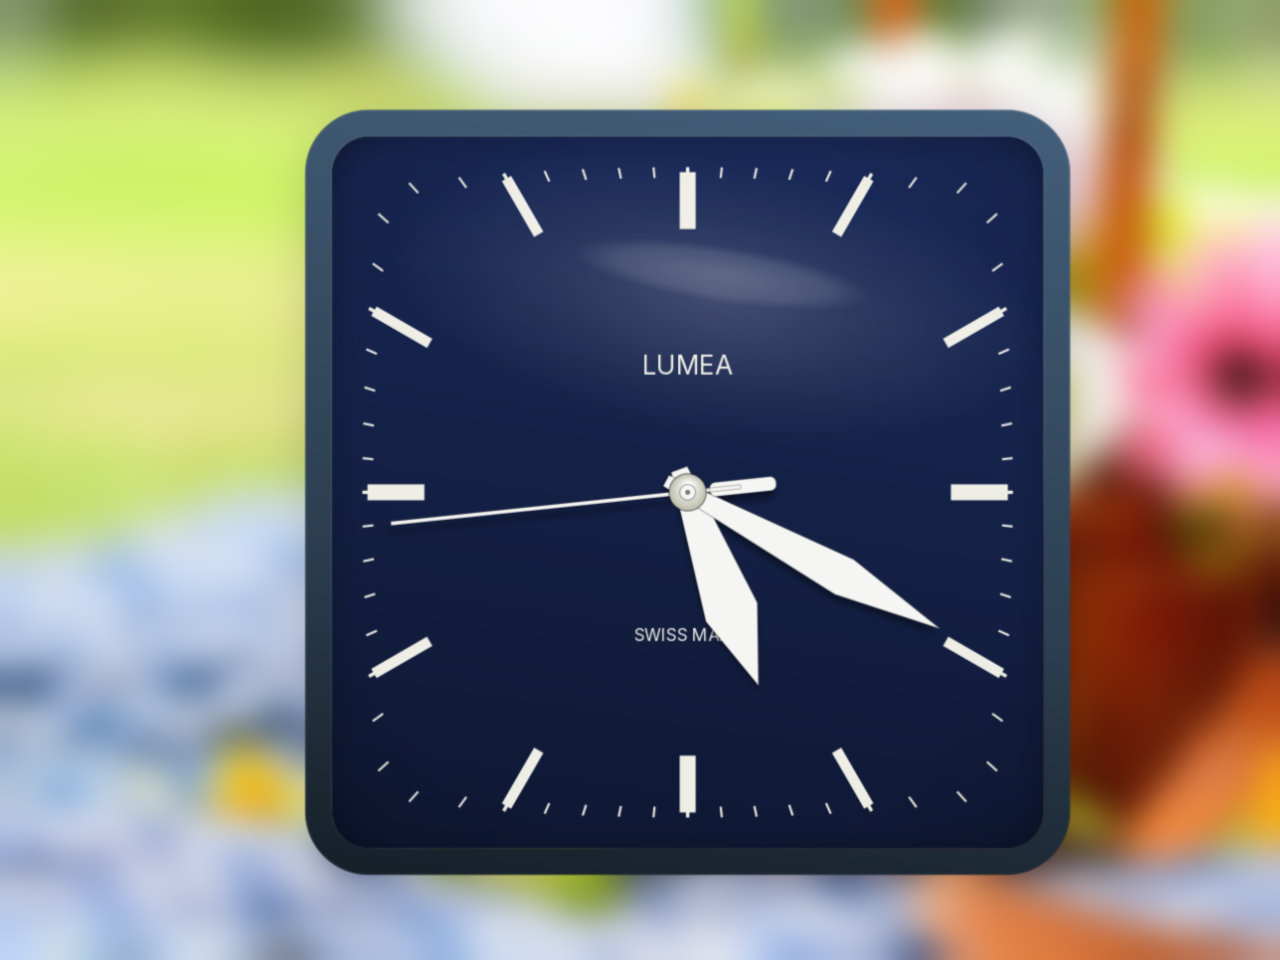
5:19:44
